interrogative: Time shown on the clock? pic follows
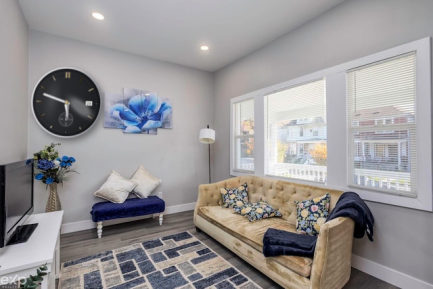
5:48
